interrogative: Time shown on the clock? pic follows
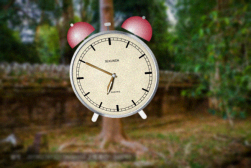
6:50
